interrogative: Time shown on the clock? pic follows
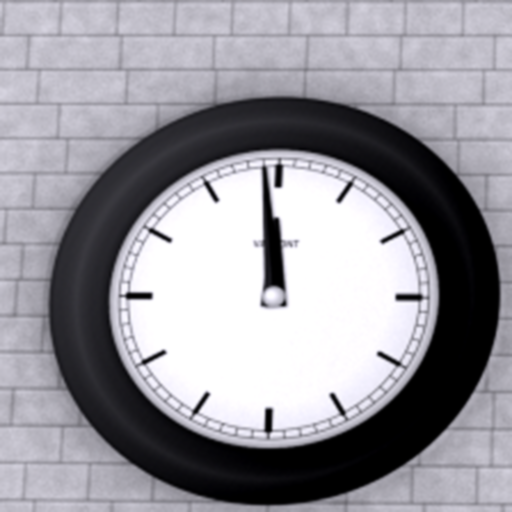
11:59
